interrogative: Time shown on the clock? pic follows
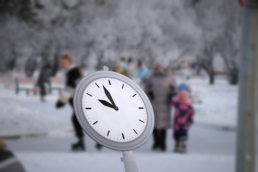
9:57
